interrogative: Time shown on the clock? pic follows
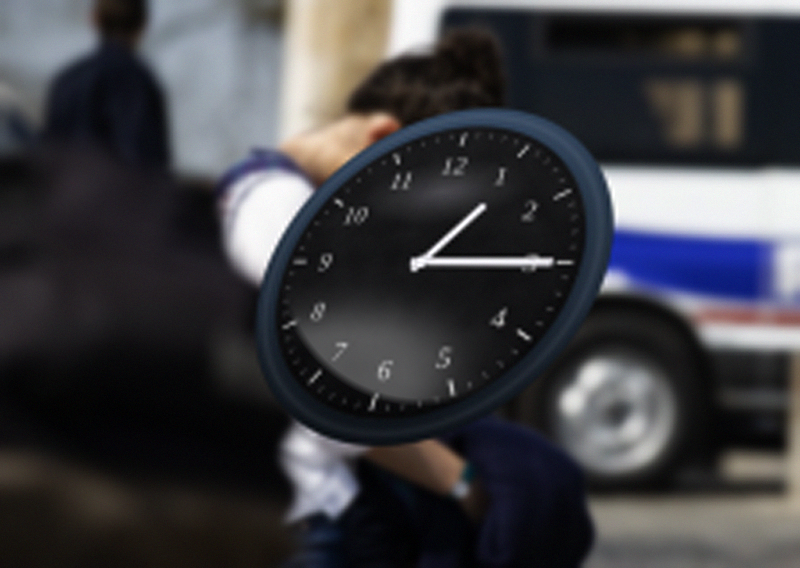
1:15
